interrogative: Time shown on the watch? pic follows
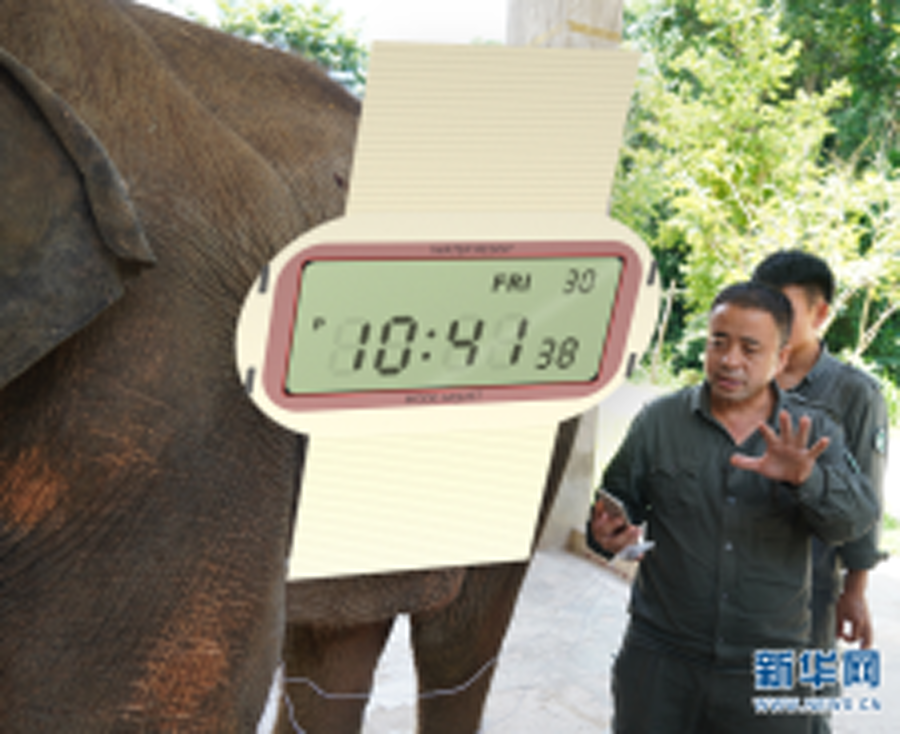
10:41:38
